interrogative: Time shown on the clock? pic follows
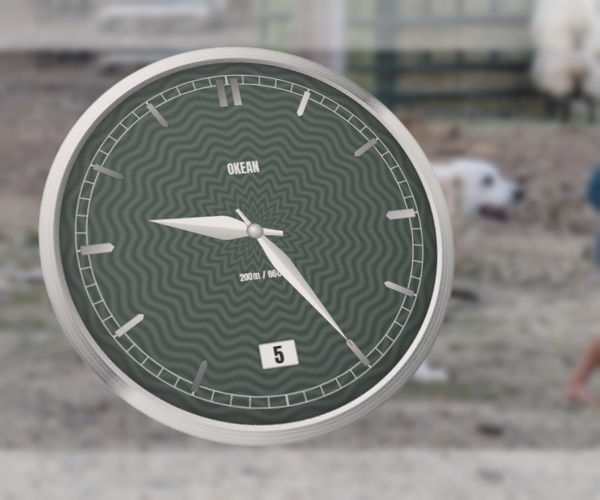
9:25
